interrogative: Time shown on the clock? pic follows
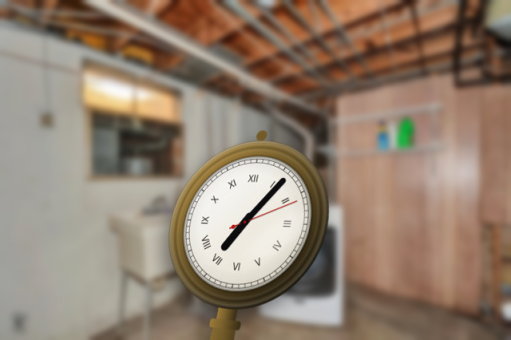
7:06:11
